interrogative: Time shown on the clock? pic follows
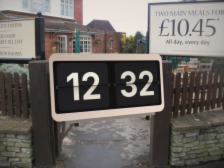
12:32
